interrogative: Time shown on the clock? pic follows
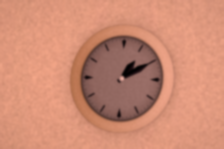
1:10
